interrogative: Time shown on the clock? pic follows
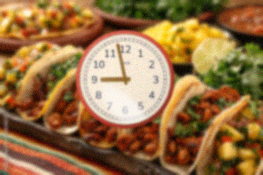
8:58
